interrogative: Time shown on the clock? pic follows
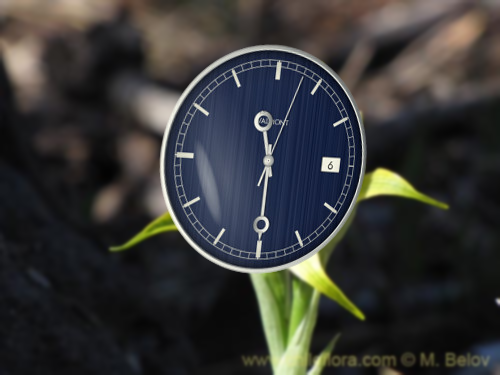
11:30:03
